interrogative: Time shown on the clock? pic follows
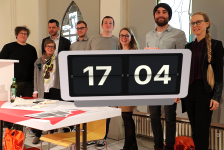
17:04
